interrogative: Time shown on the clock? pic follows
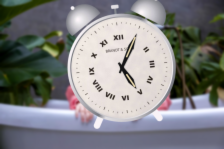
5:05
